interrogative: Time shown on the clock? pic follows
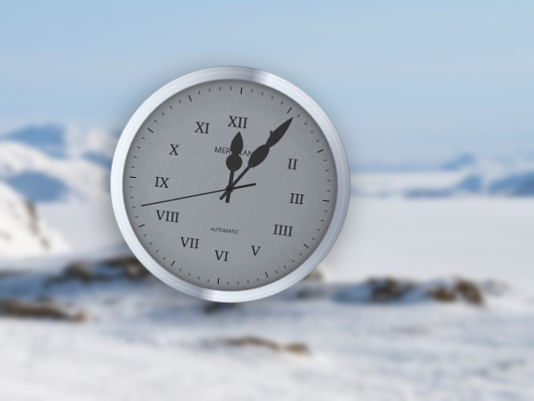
12:05:42
